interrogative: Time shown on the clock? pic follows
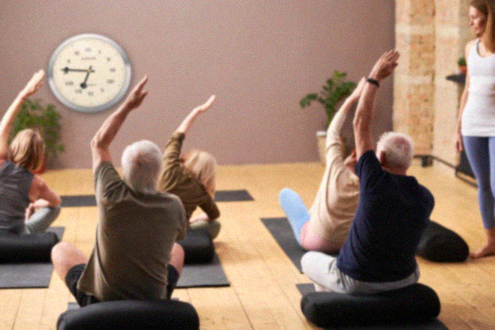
6:46
